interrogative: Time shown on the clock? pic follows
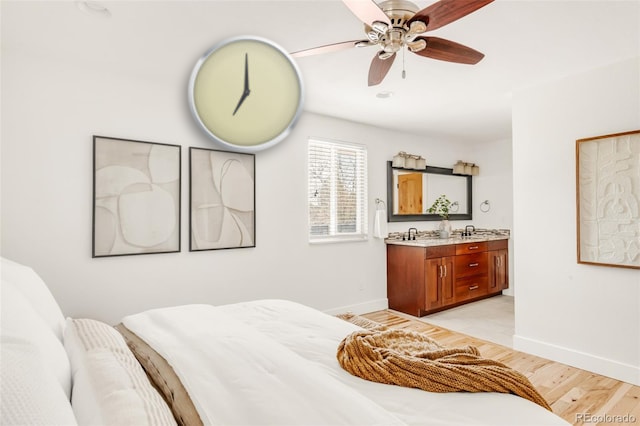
7:00
